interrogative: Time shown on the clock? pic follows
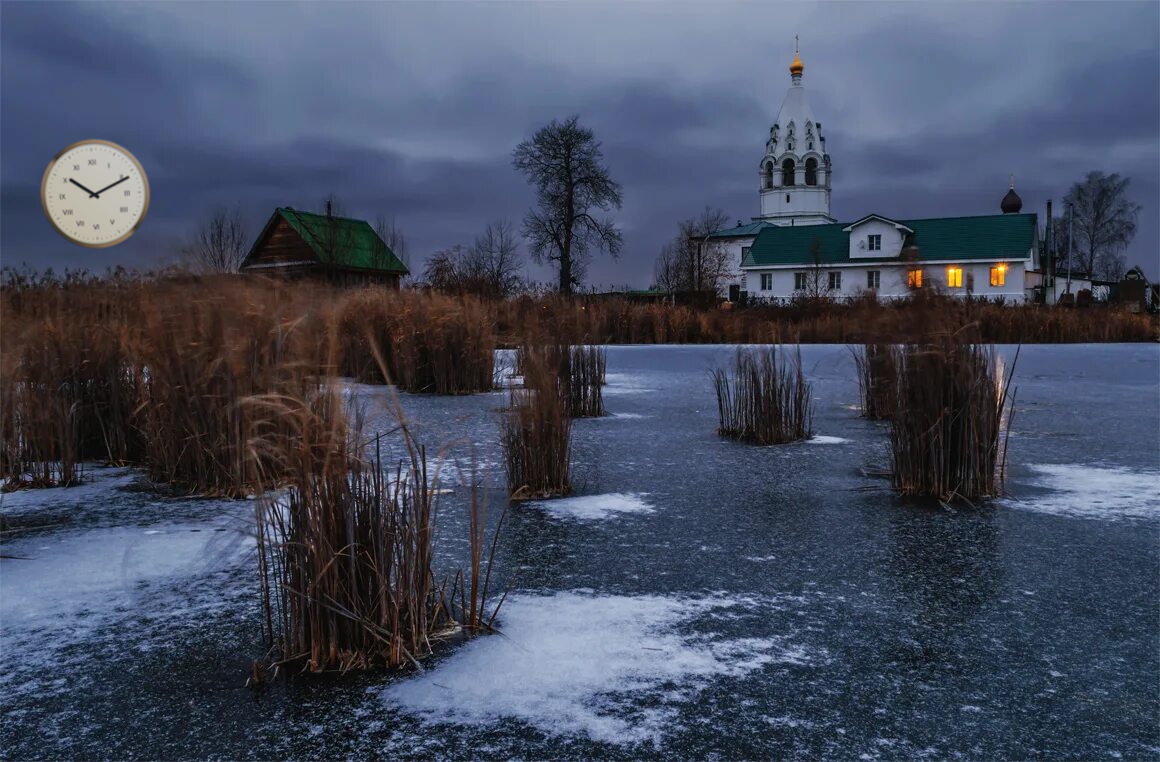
10:11
